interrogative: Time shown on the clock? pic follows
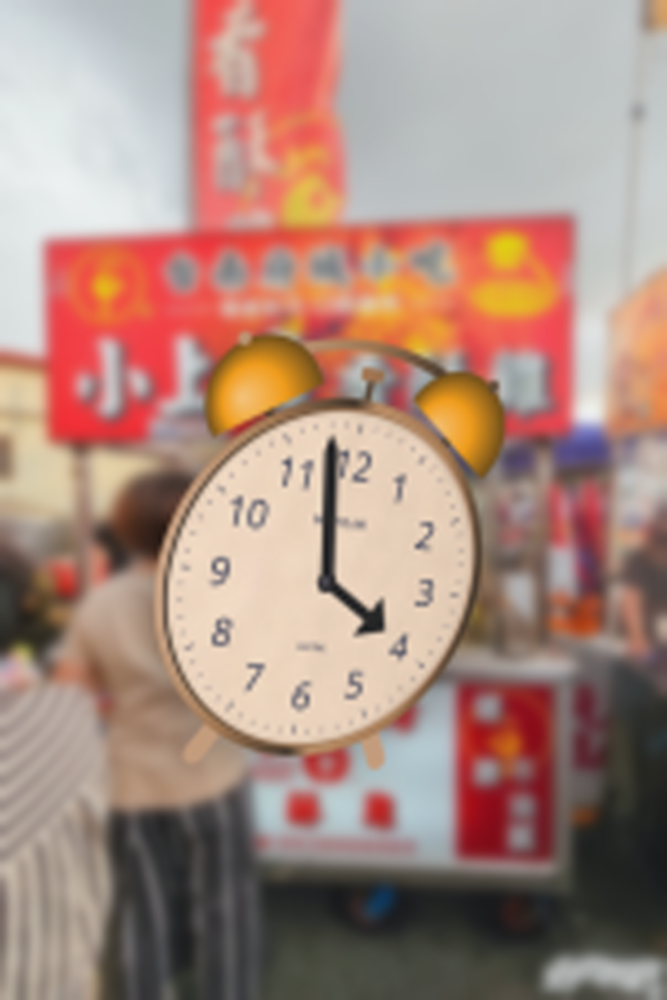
3:58
